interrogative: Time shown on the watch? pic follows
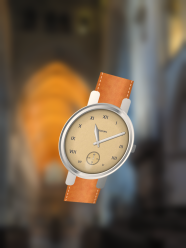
11:10
